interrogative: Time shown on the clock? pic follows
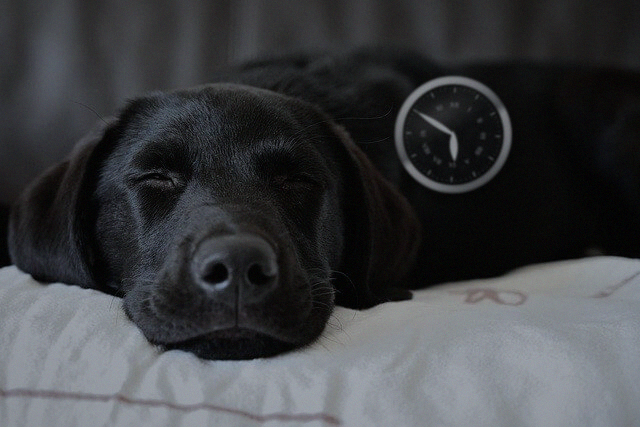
5:50
